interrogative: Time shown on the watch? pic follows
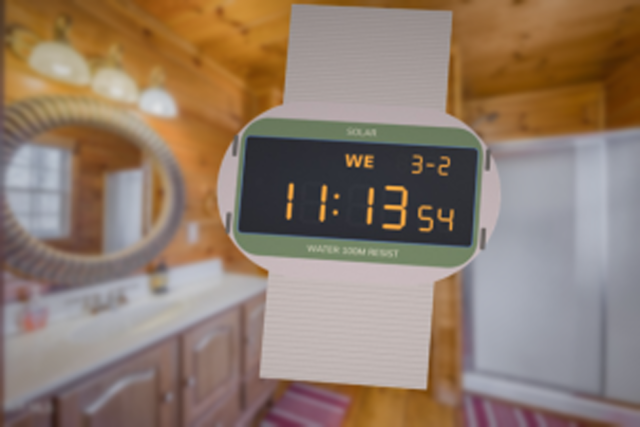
11:13:54
